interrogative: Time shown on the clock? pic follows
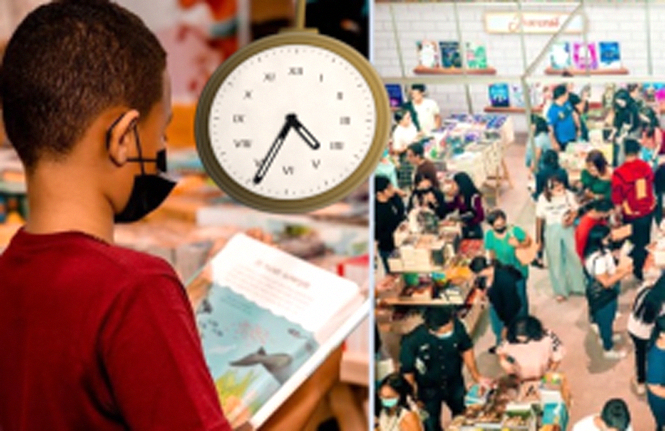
4:34
